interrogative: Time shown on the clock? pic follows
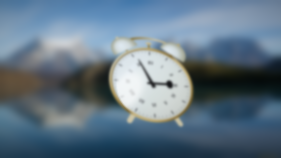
2:56
